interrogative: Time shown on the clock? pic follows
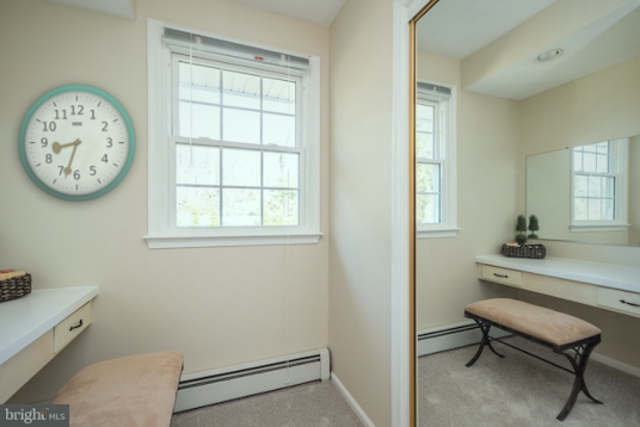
8:33
